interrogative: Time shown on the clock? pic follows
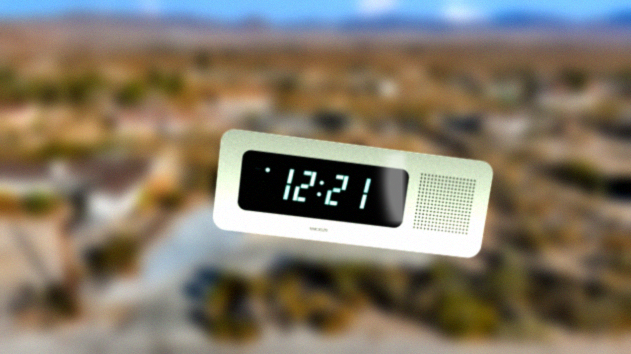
12:21
